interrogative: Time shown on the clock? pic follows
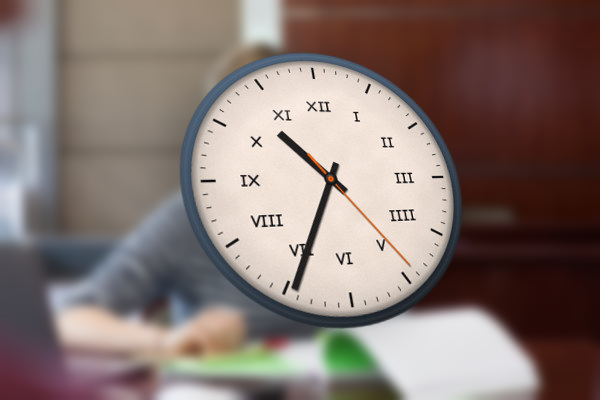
10:34:24
